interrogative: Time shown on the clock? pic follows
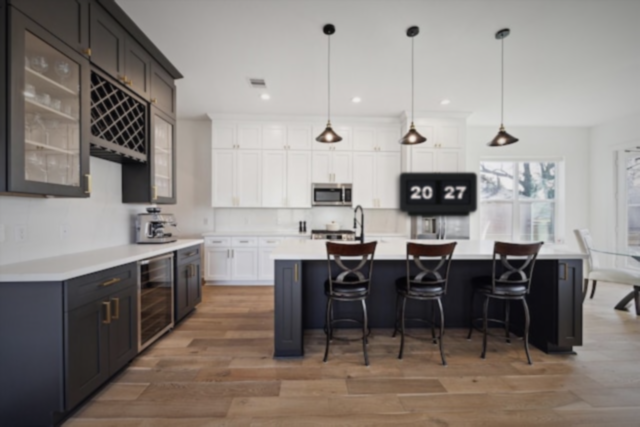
20:27
